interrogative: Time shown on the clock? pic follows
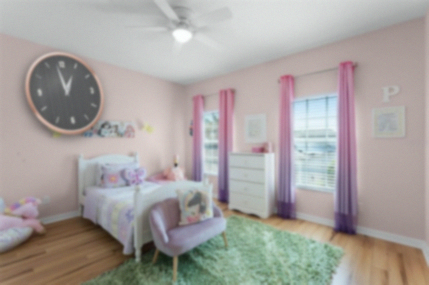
12:58
